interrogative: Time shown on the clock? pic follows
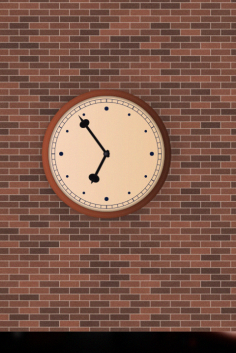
6:54
